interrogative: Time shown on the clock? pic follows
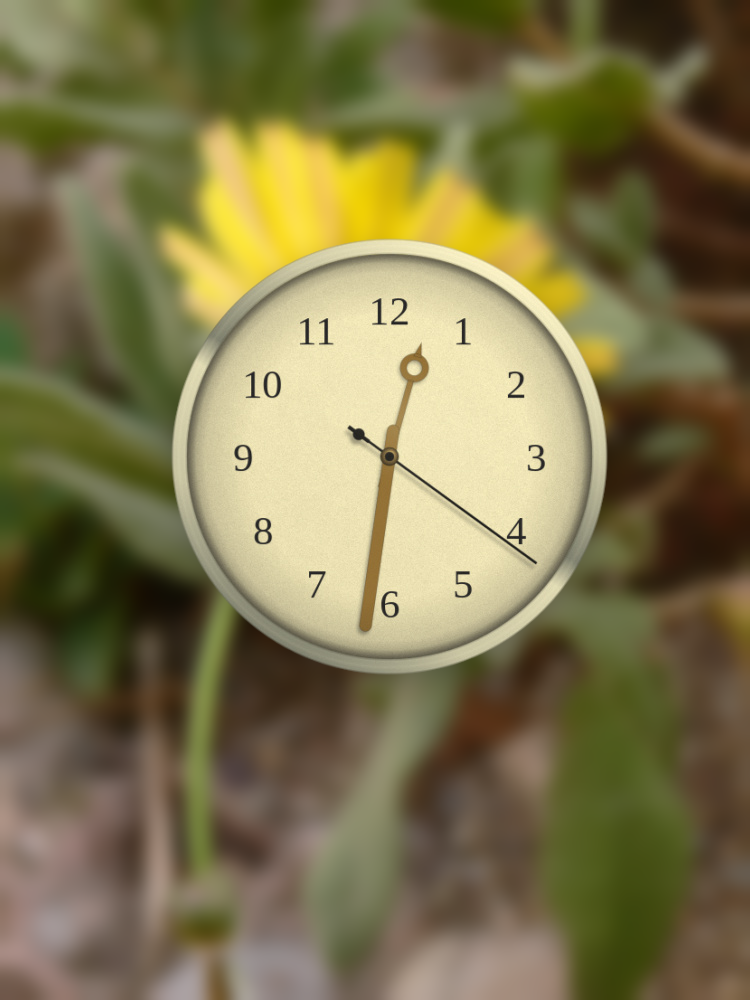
12:31:21
